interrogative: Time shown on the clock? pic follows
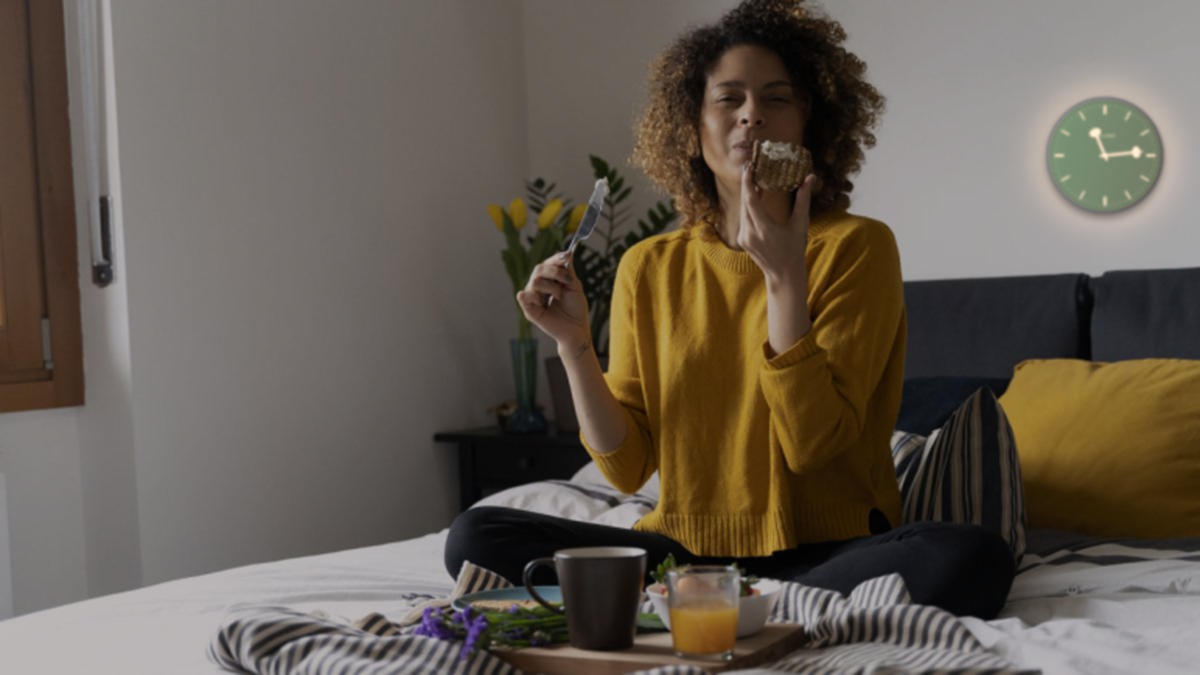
11:14
